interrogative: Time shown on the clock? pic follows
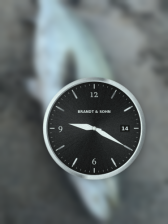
9:20
